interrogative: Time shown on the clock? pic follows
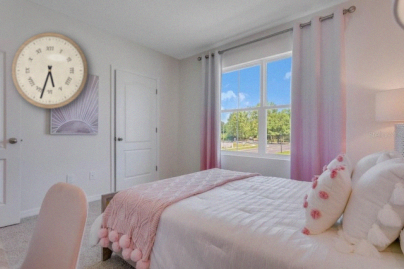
5:33
